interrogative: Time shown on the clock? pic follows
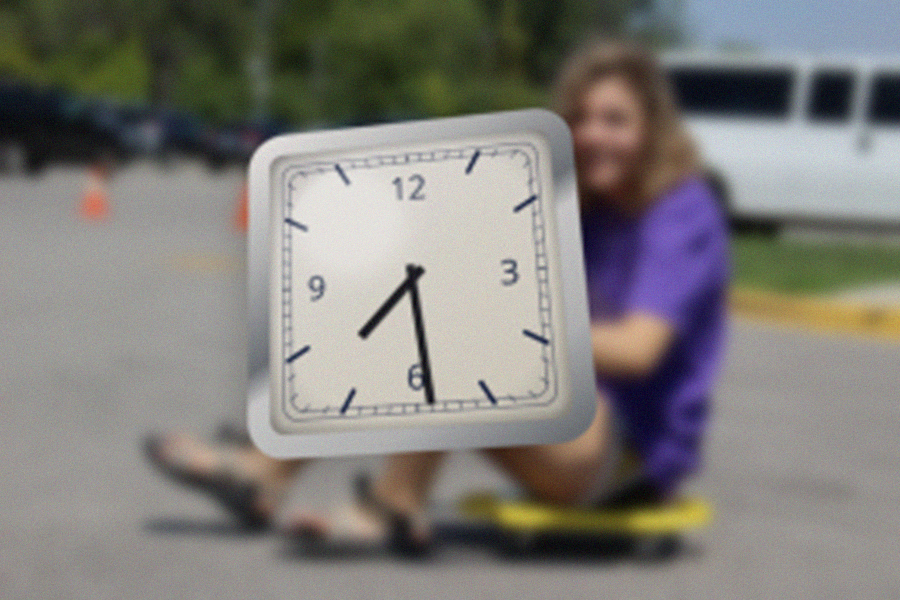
7:29
